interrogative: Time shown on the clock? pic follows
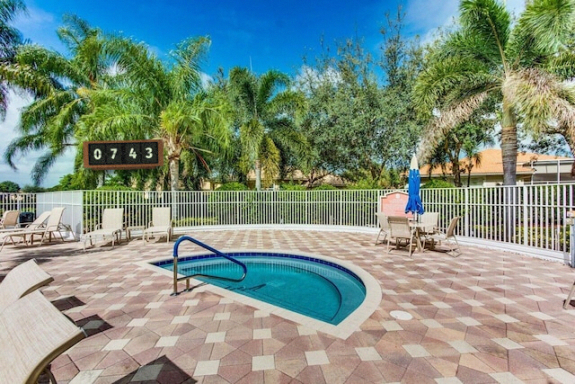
7:43
